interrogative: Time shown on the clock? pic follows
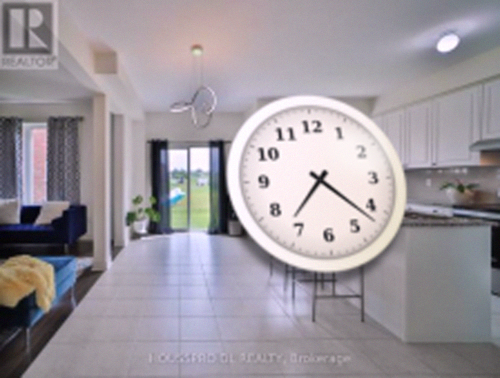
7:22
